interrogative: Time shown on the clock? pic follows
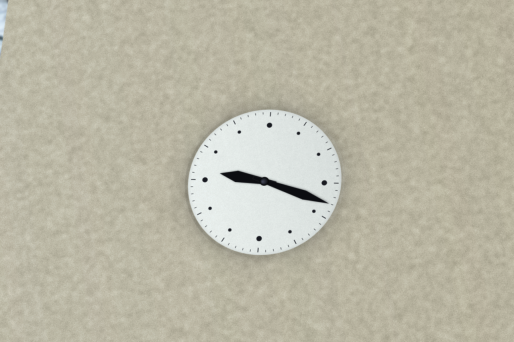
9:18
